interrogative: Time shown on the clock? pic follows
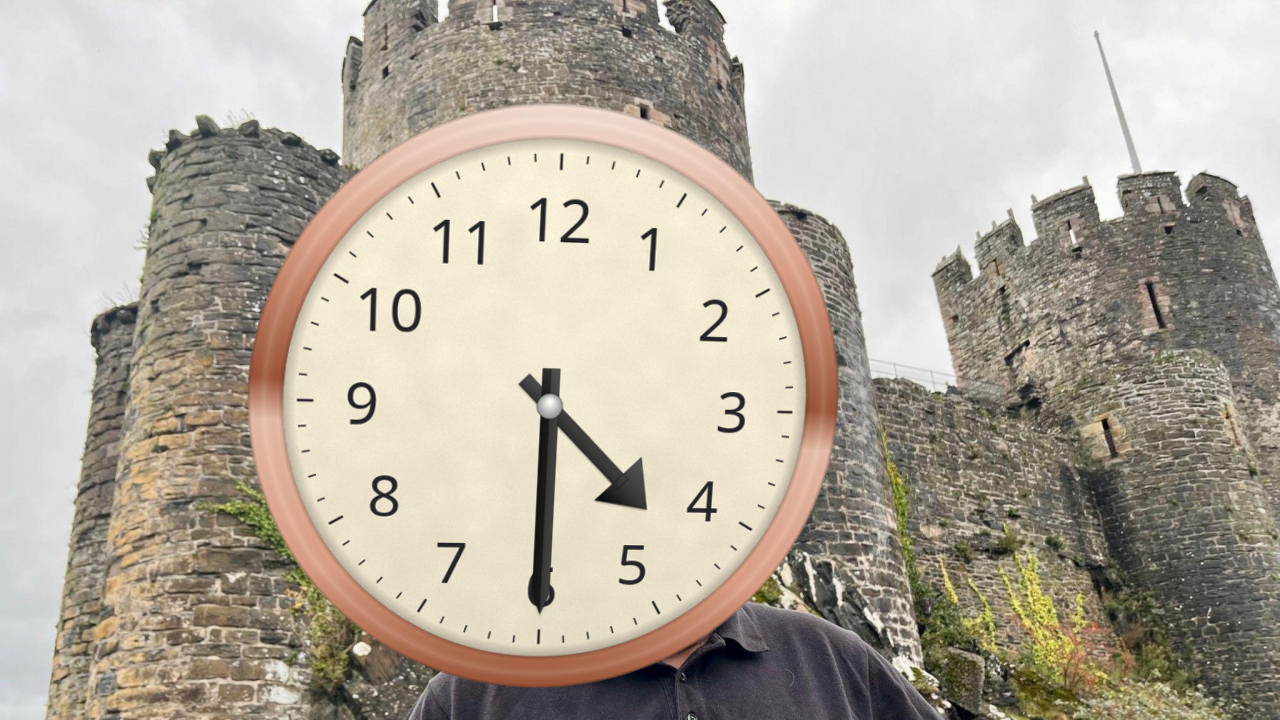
4:30
